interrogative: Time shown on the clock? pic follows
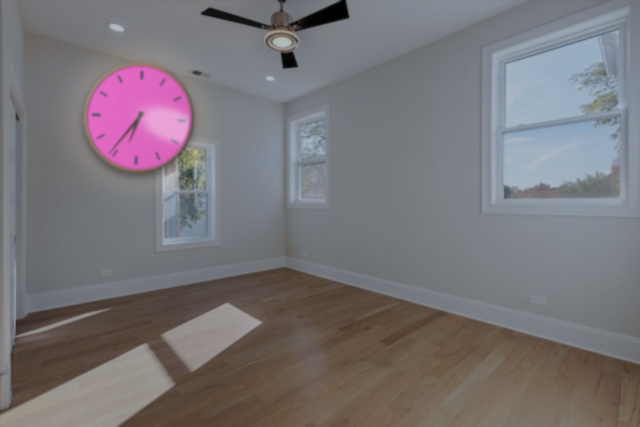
6:36
